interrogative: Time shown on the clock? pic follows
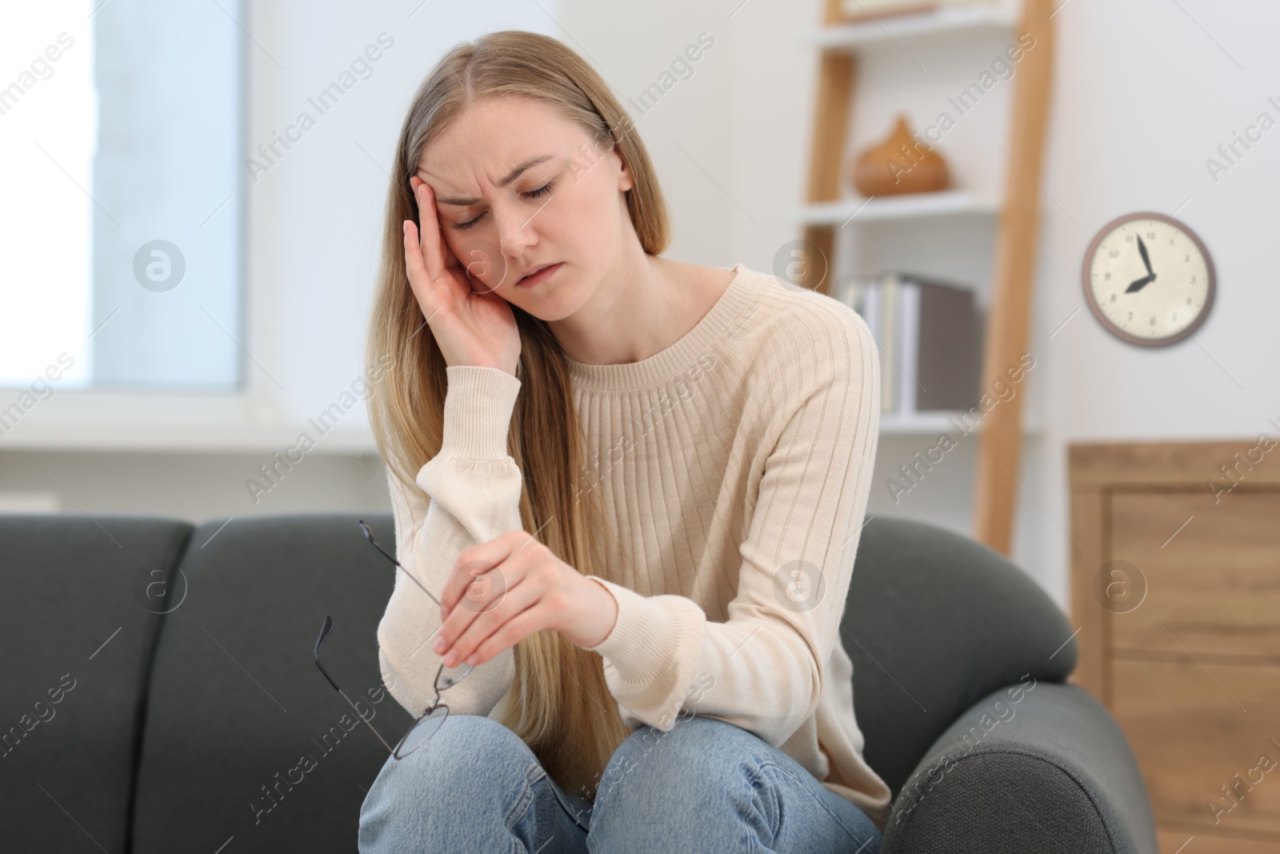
7:57
